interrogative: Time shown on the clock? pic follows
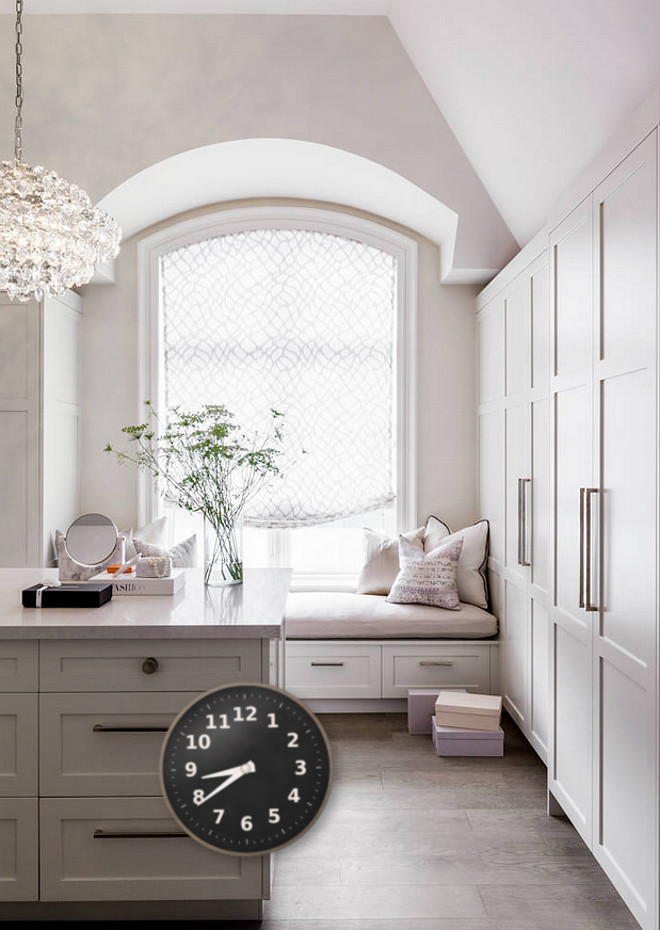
8:39
